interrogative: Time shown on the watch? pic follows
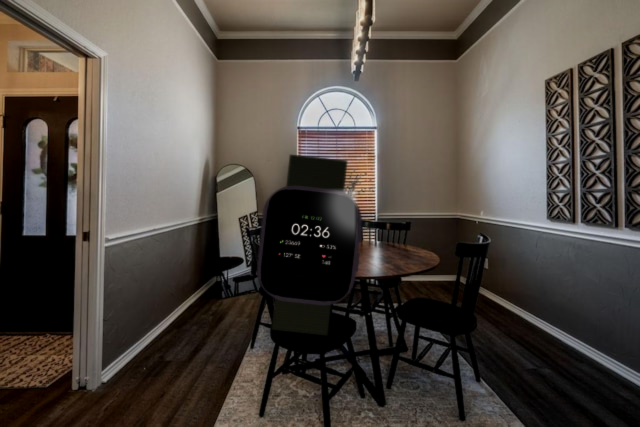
2:36
